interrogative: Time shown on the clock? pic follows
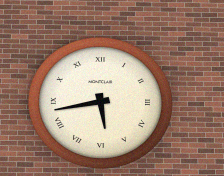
5:43
